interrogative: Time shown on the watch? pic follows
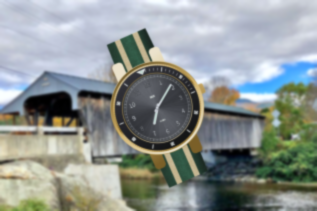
7:09
